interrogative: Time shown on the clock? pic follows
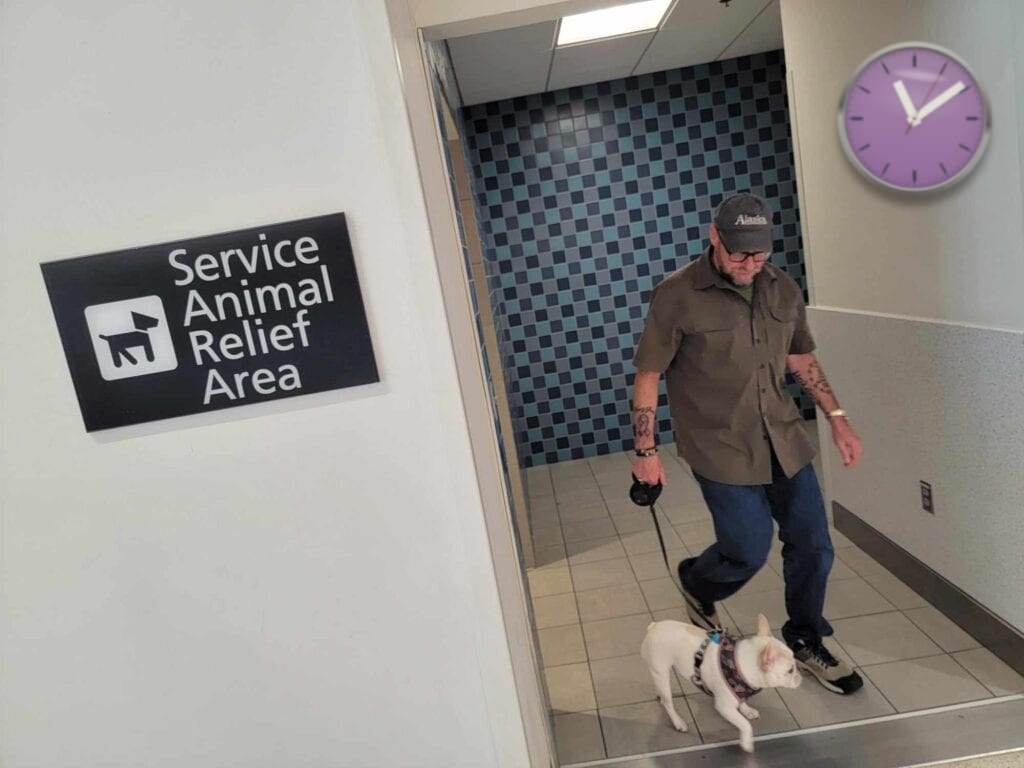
11:09:05
